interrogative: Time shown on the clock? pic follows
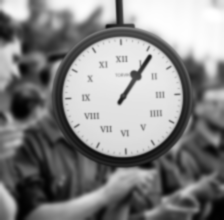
1:06
